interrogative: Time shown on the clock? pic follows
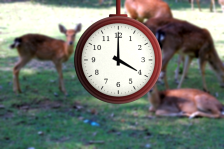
4:00
